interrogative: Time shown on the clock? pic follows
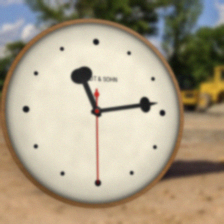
11:13:30
